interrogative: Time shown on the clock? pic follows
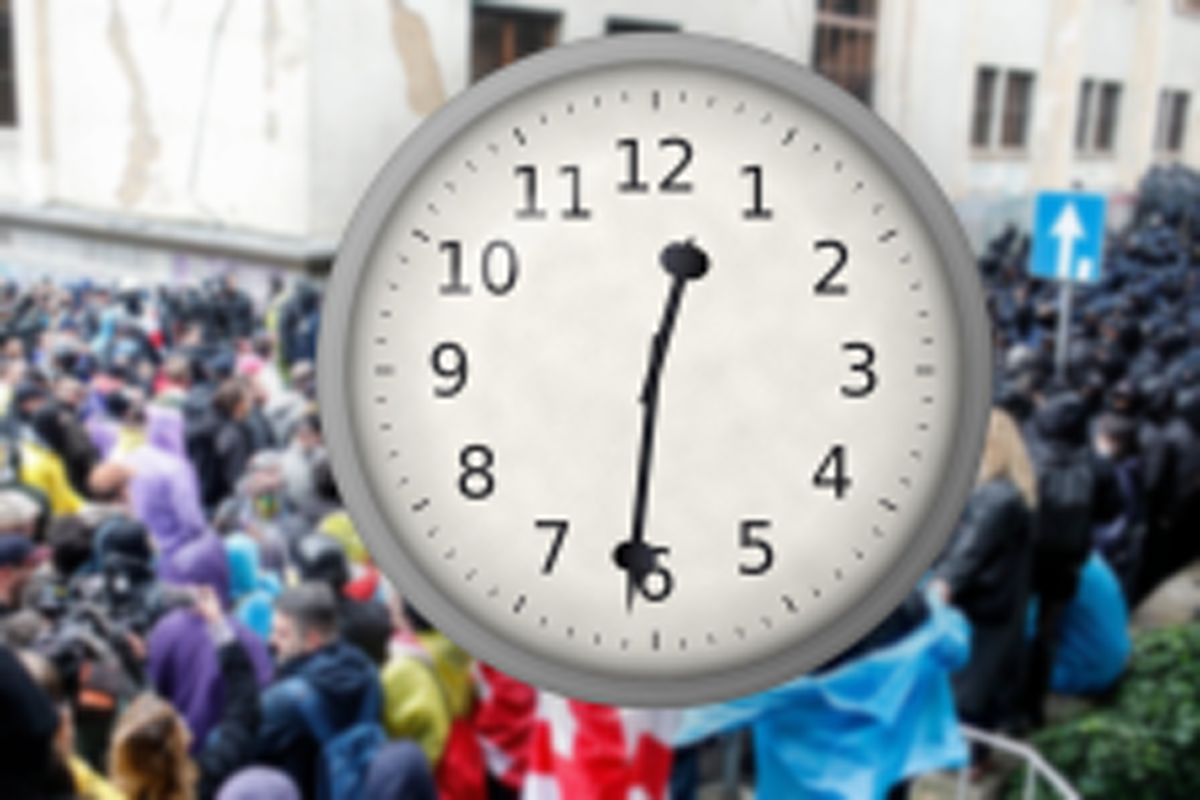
12:31
